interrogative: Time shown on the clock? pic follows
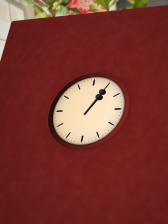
1:05
